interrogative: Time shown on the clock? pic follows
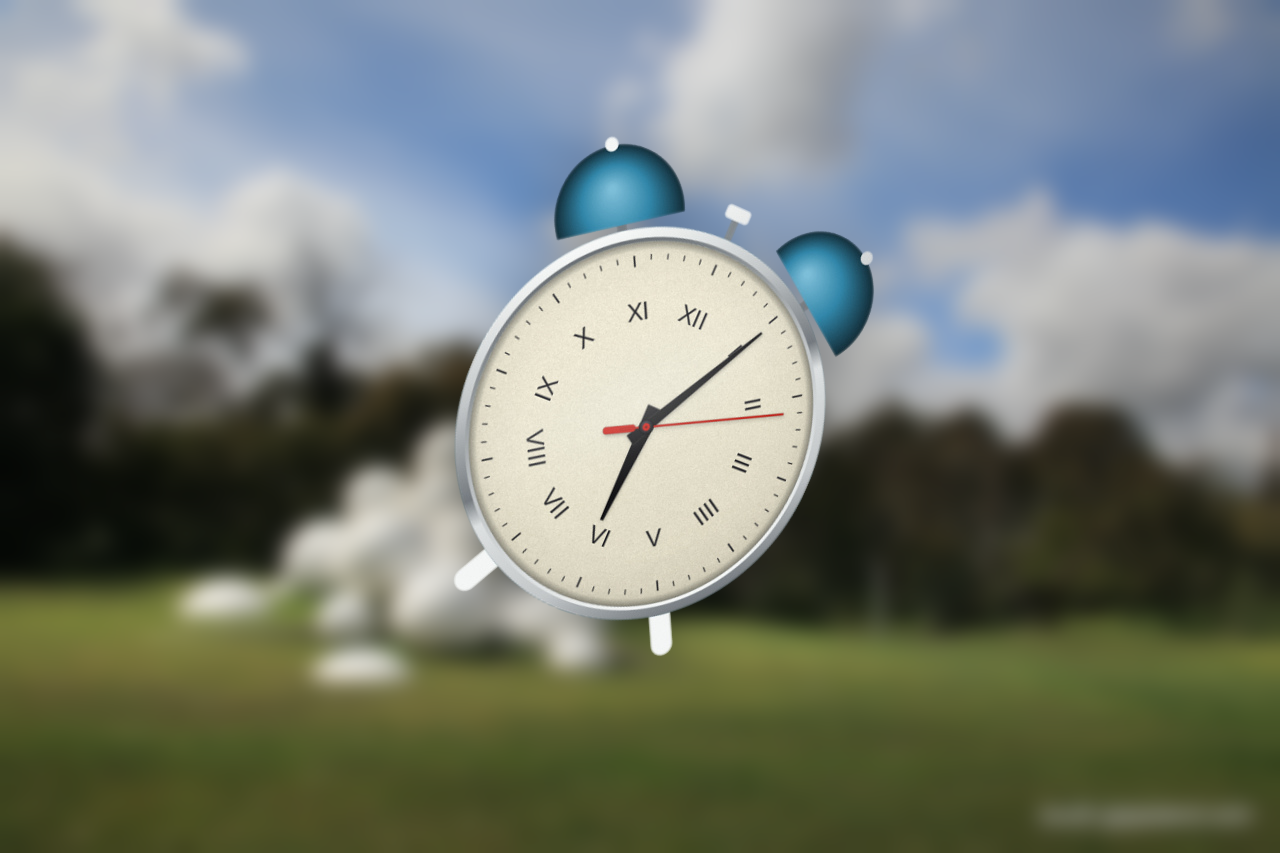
6:05:11
